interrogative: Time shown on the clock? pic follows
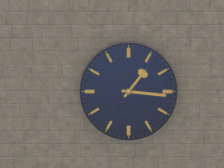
1:16
